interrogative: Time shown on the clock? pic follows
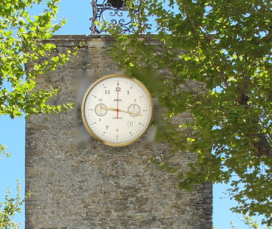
9:17
